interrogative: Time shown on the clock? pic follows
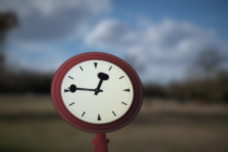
12:46
